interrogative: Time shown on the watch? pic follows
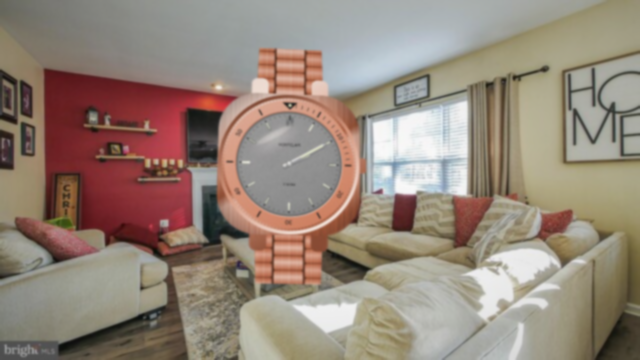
2:10
